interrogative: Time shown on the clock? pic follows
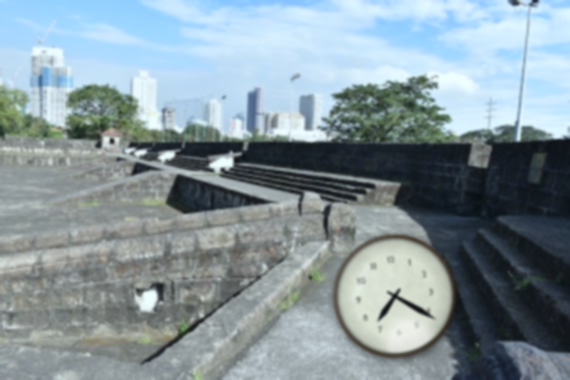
7:21
